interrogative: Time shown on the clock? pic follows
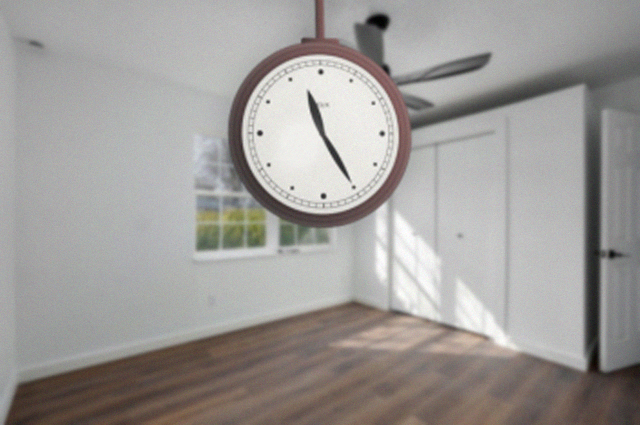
11:25
